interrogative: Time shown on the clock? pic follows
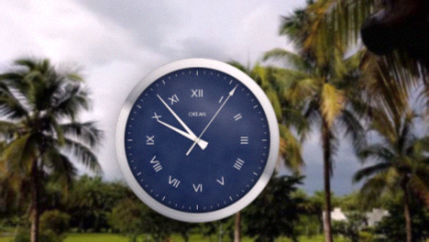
9:53:06
